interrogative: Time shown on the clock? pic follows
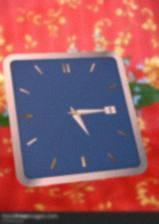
5:15
